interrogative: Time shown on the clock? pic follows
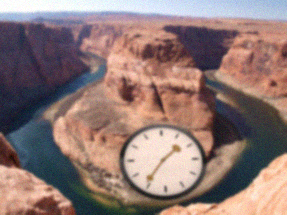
1:36
